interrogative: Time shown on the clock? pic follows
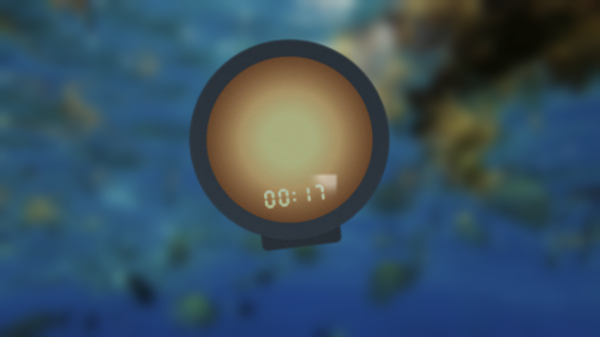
0:17
